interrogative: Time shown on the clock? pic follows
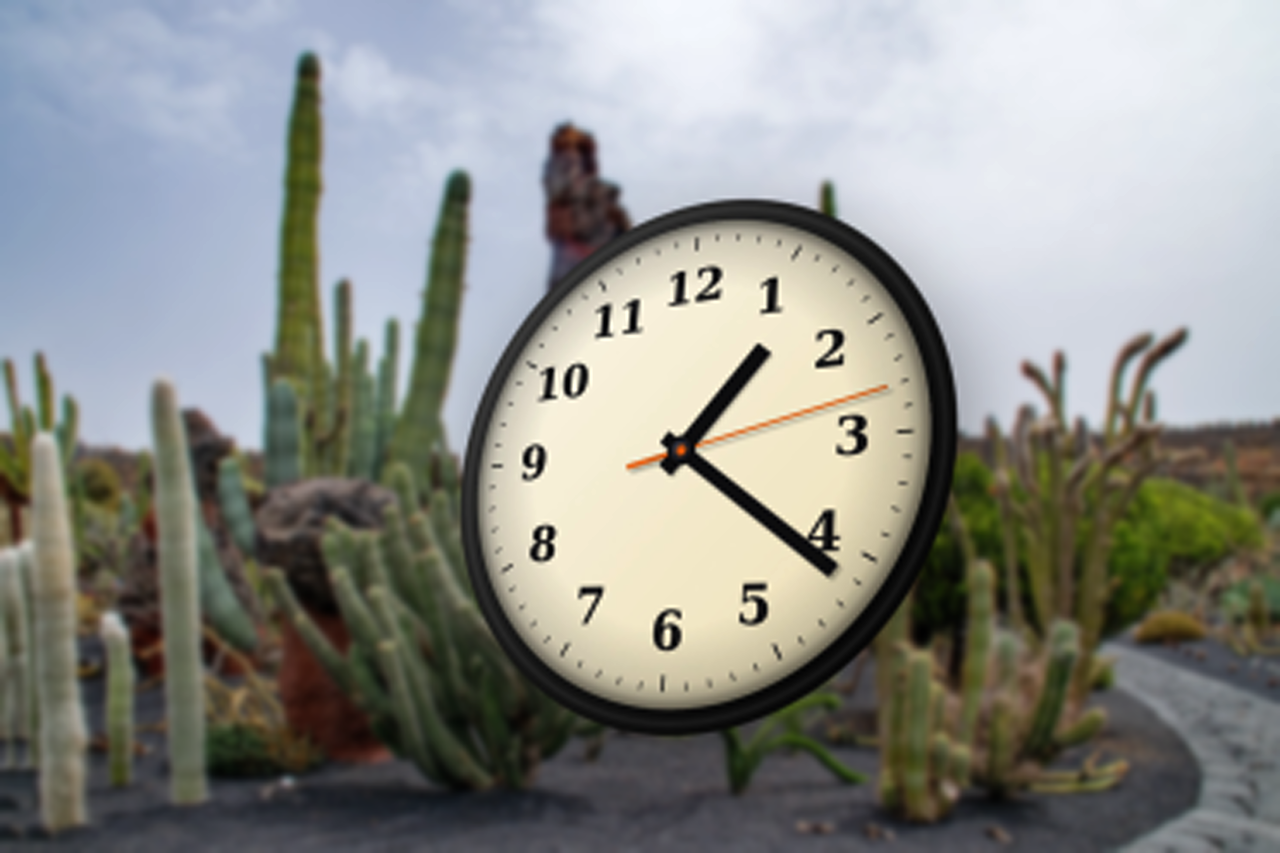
1:21:13
